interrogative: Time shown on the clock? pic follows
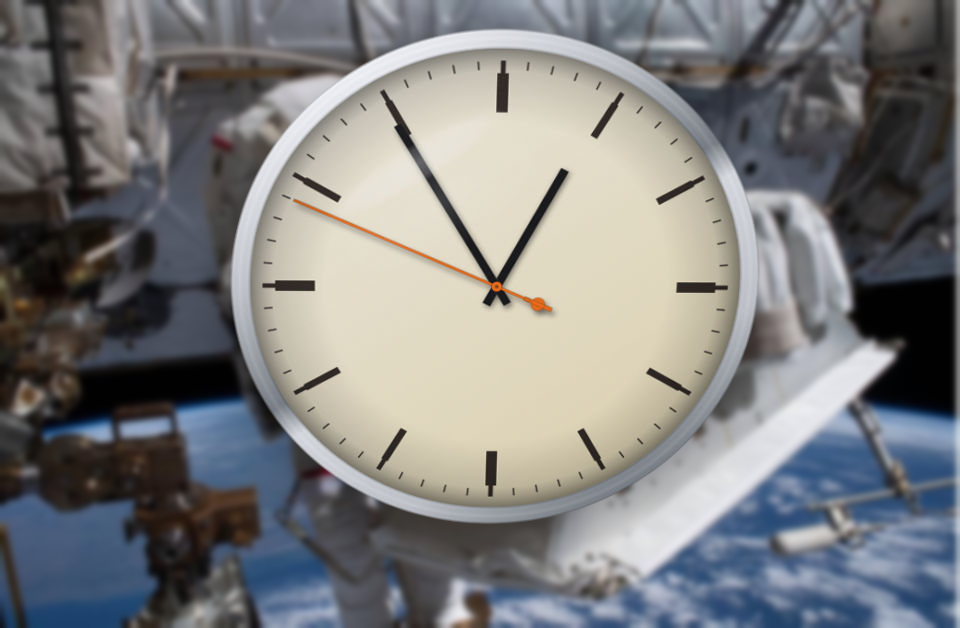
12:54:49
